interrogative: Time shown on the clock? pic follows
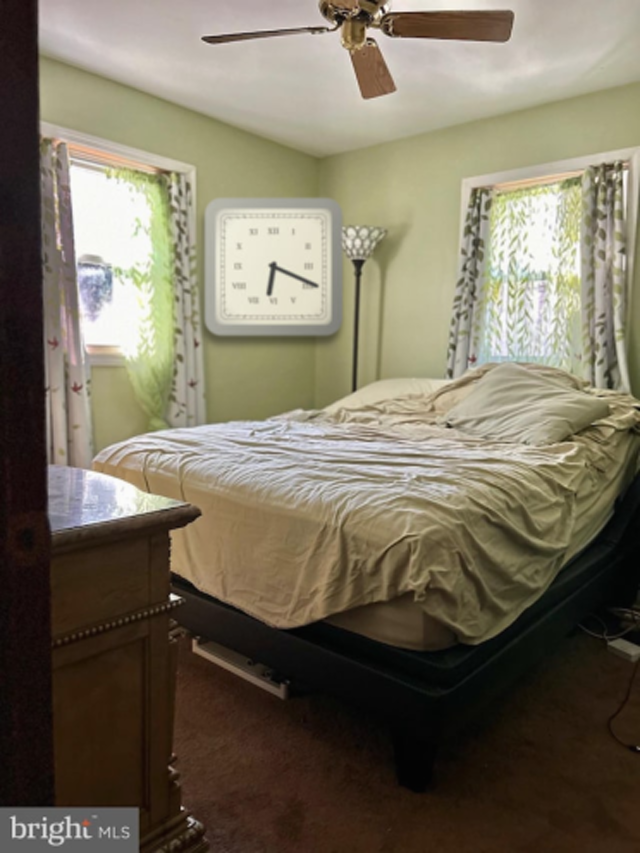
6:19
